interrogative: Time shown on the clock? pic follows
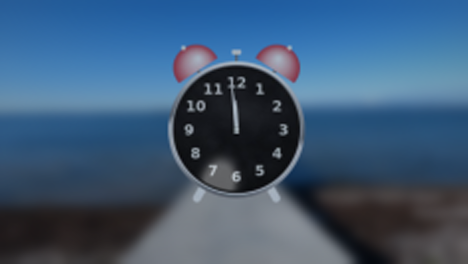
11:59
